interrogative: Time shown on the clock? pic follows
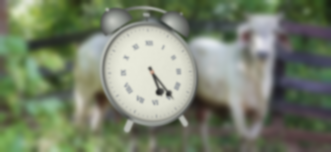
5:24
